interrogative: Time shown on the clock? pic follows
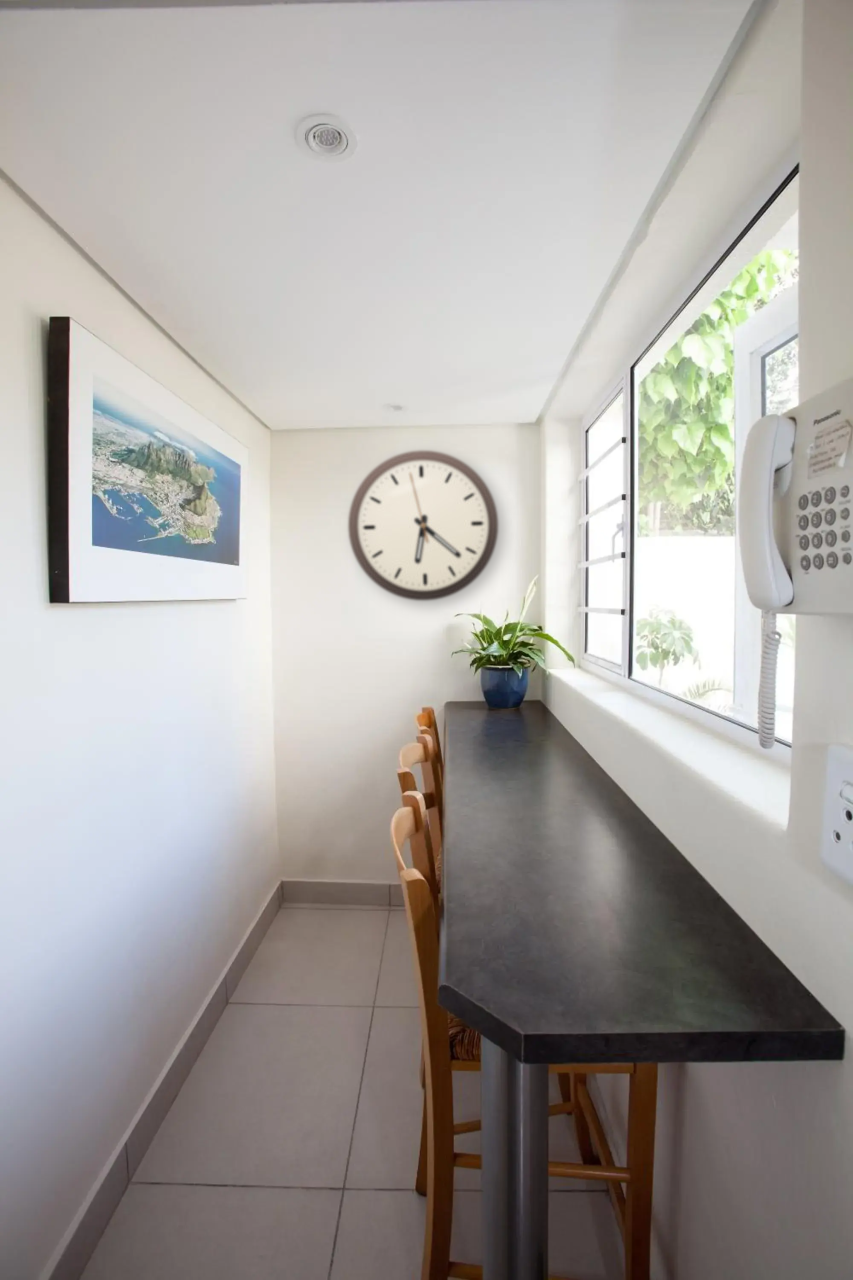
6:21:58
